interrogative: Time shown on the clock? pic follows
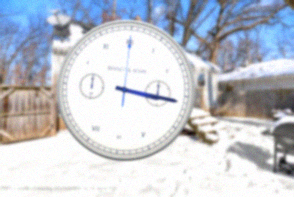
3:16
